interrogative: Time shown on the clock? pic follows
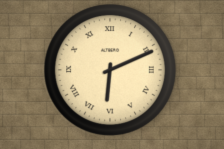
6:11
